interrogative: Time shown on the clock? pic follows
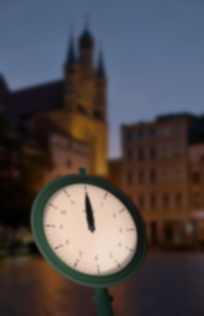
12:00
